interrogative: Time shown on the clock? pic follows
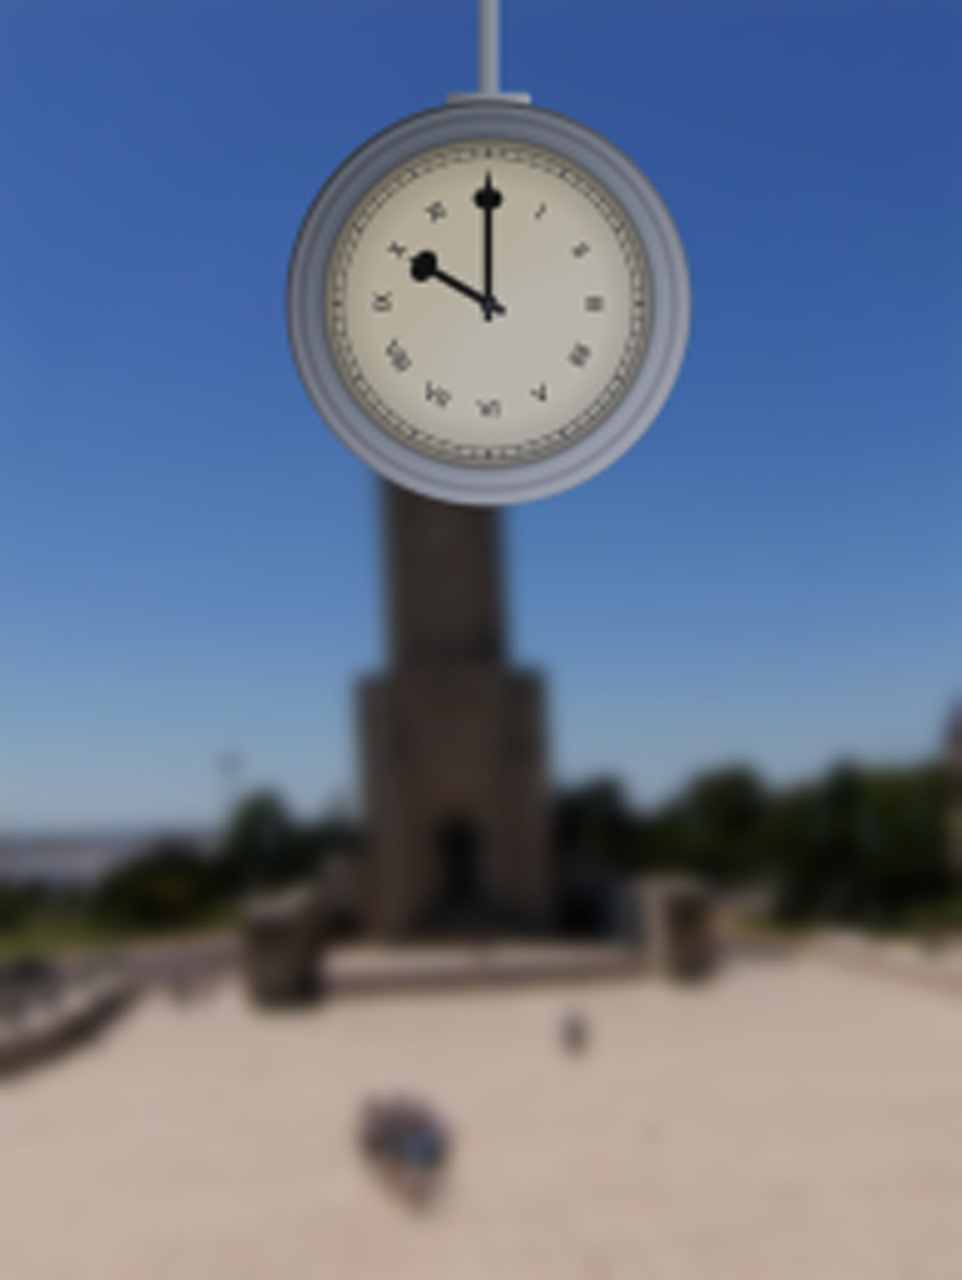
10:00
